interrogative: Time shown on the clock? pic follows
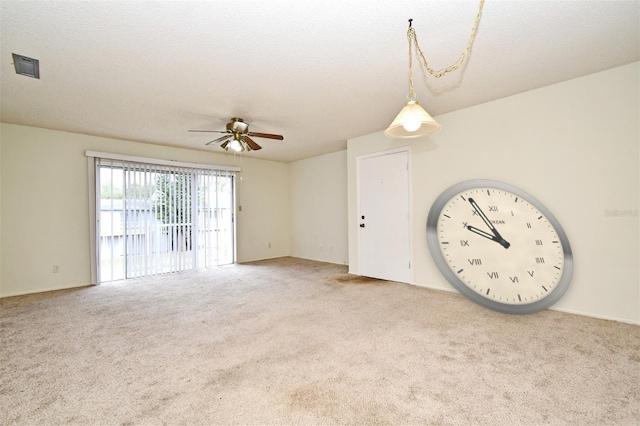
9:56
